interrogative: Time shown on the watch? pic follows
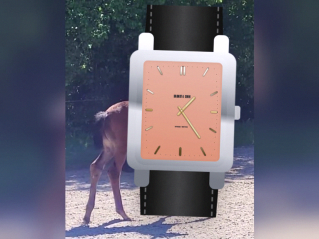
1:24
